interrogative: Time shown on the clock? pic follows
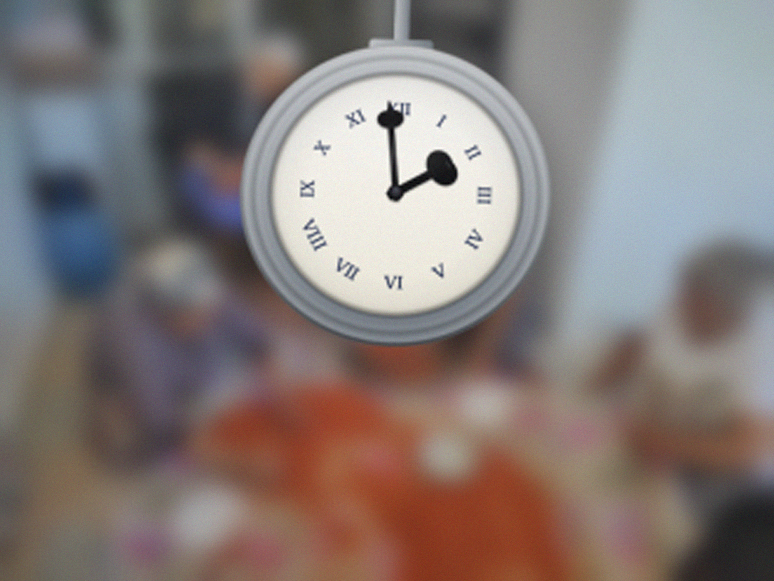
1:59
